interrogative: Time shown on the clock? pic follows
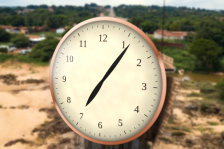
7:06
